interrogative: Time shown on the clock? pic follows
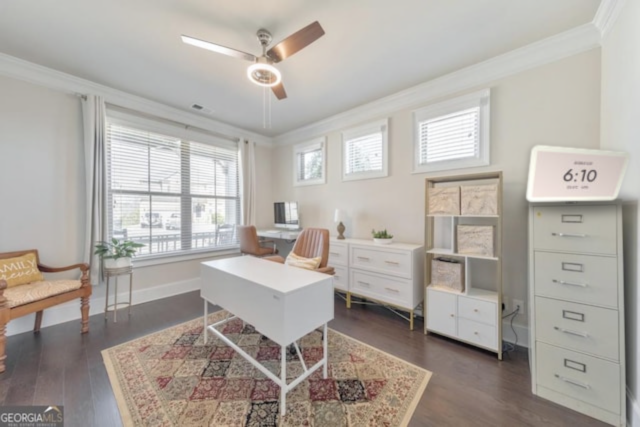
6:10
